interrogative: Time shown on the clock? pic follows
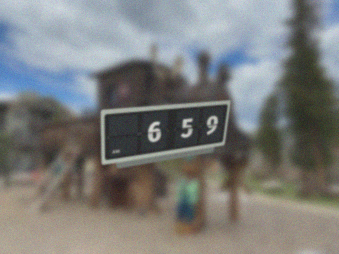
6:59
